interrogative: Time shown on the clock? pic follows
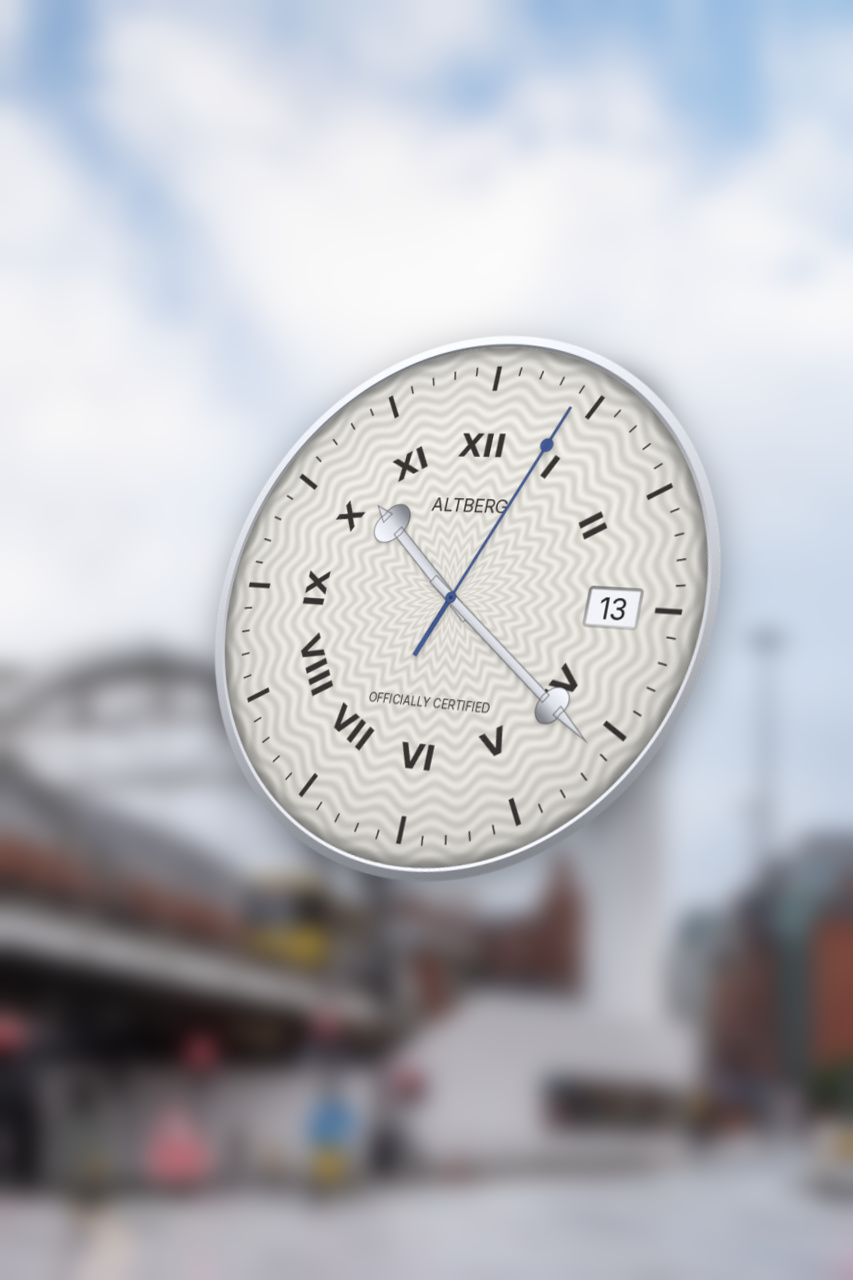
10:21:04
